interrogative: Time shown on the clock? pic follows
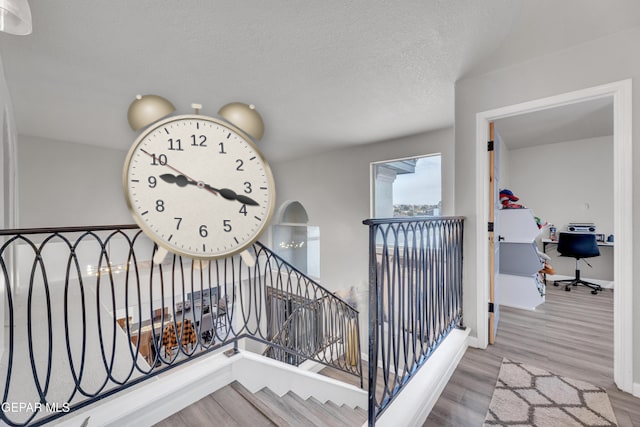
9:17:50
